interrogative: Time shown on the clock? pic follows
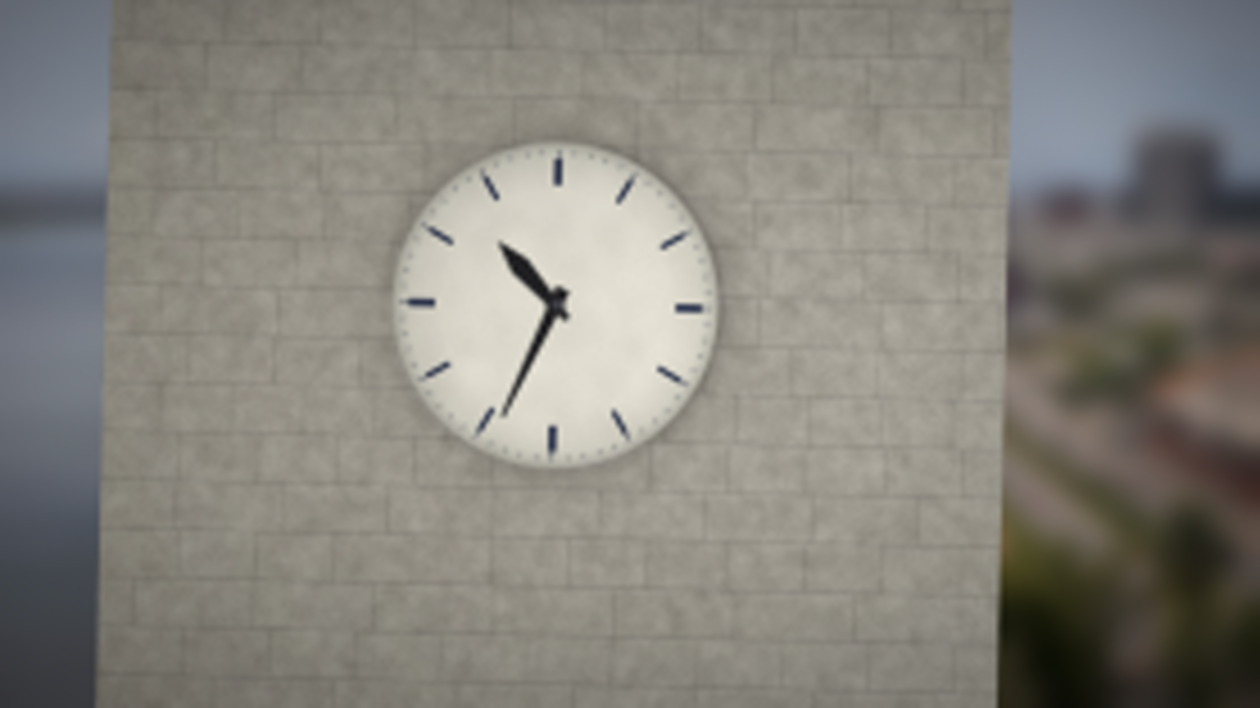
10:34
